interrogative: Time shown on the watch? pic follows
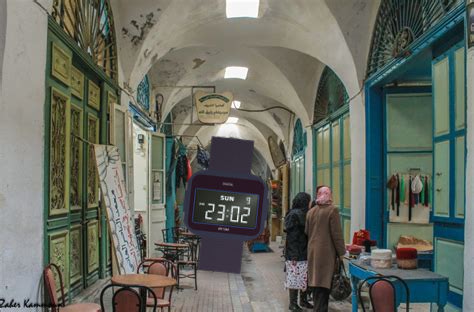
23:02
